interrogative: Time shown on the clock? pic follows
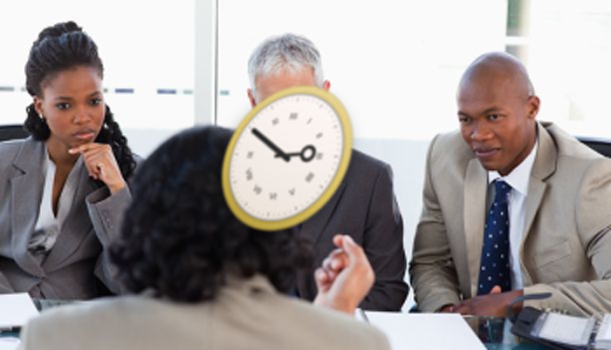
2:50
